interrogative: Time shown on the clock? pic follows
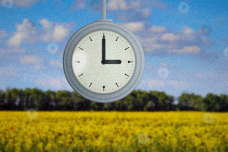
3:00
